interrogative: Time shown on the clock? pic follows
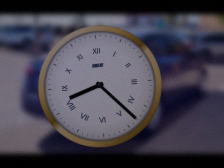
8:23
